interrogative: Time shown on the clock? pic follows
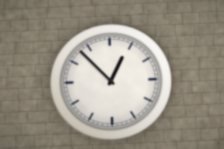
12:53
